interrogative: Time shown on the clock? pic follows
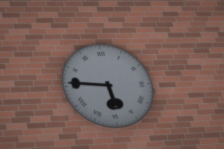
5:46
